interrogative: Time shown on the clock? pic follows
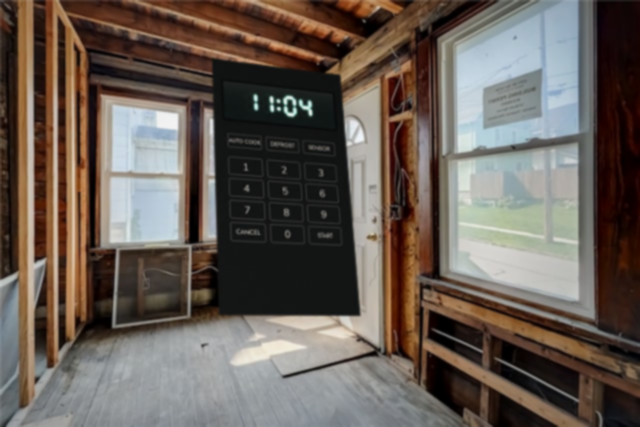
11:04
